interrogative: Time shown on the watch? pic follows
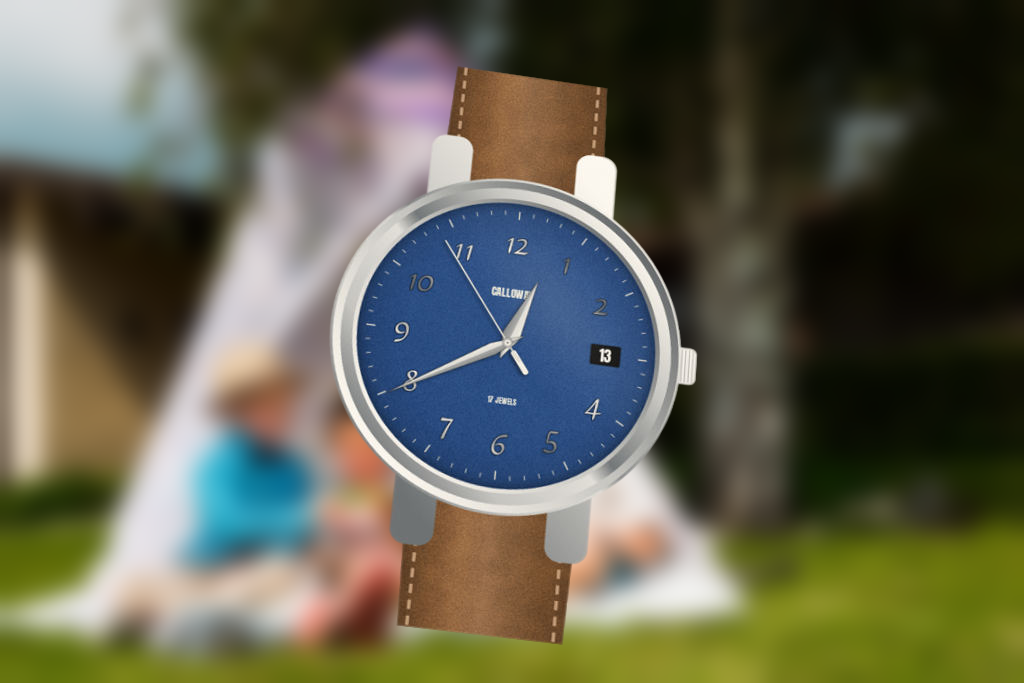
12:39:54
